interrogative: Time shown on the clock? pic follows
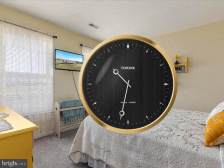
10:32
